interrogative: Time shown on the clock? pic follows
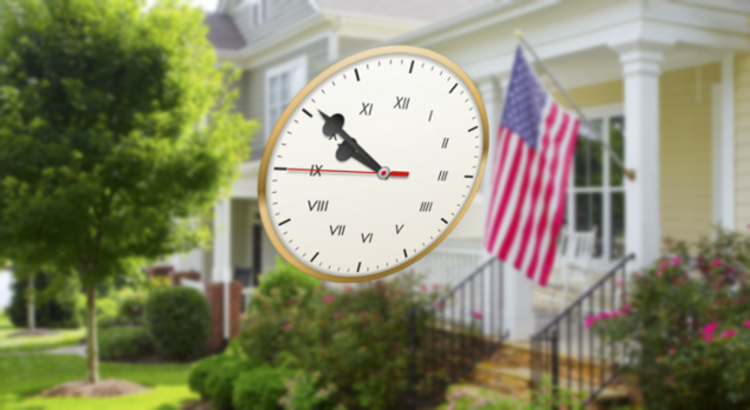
9:50:45
